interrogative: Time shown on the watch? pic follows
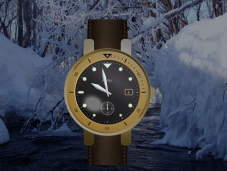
9:58
